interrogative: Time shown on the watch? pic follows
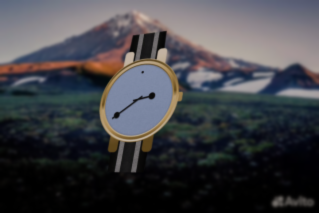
2:39
